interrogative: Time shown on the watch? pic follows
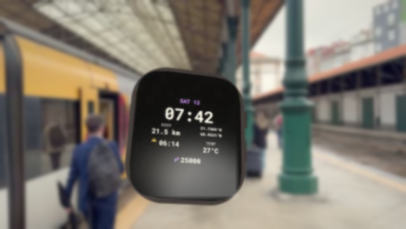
7:42
